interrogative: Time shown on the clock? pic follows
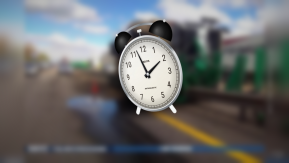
1:57
